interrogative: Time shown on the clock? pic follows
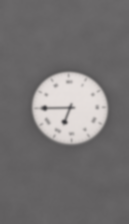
6:45
